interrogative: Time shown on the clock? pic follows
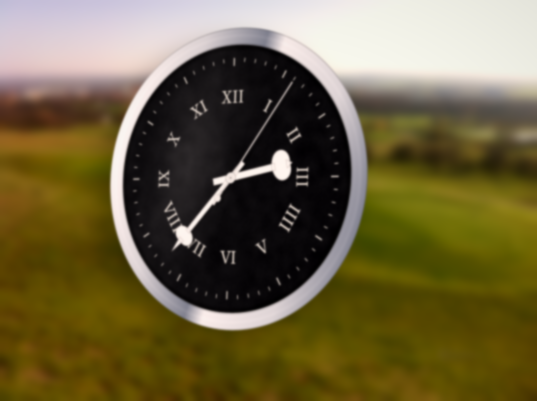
2:37:06
